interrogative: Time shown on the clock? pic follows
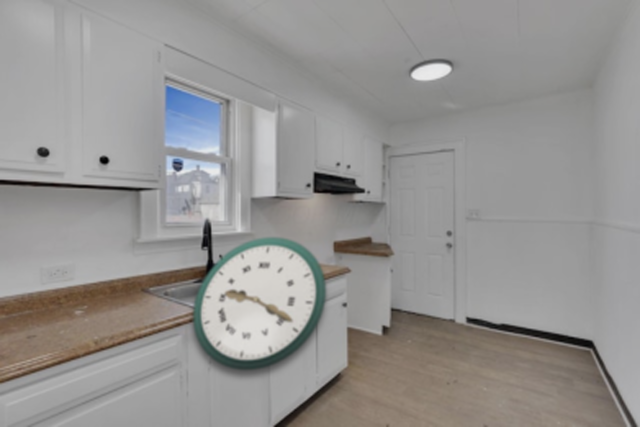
9:19
